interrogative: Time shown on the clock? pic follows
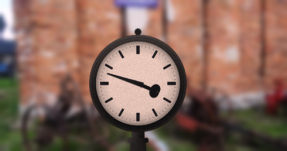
3:48
